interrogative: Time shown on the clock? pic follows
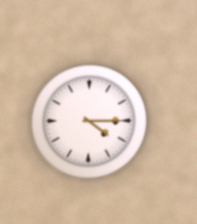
4:15
